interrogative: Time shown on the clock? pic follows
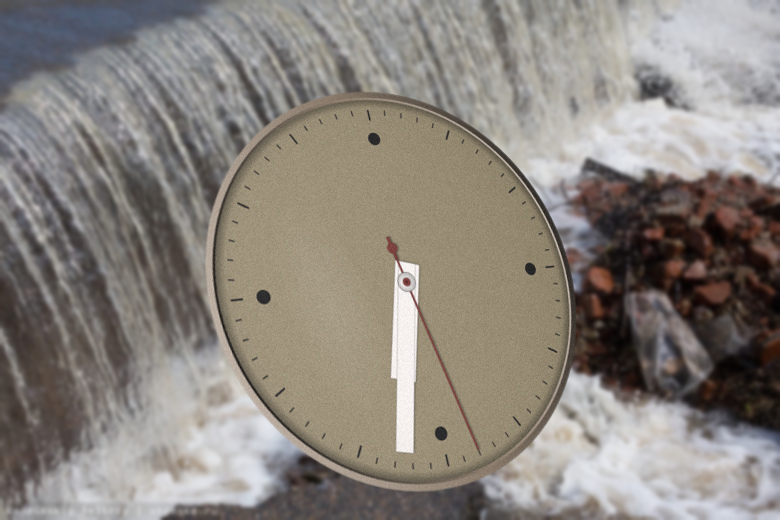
6:32:28
